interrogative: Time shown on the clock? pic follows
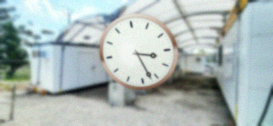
3:27
